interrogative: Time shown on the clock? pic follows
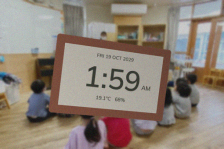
1:59
